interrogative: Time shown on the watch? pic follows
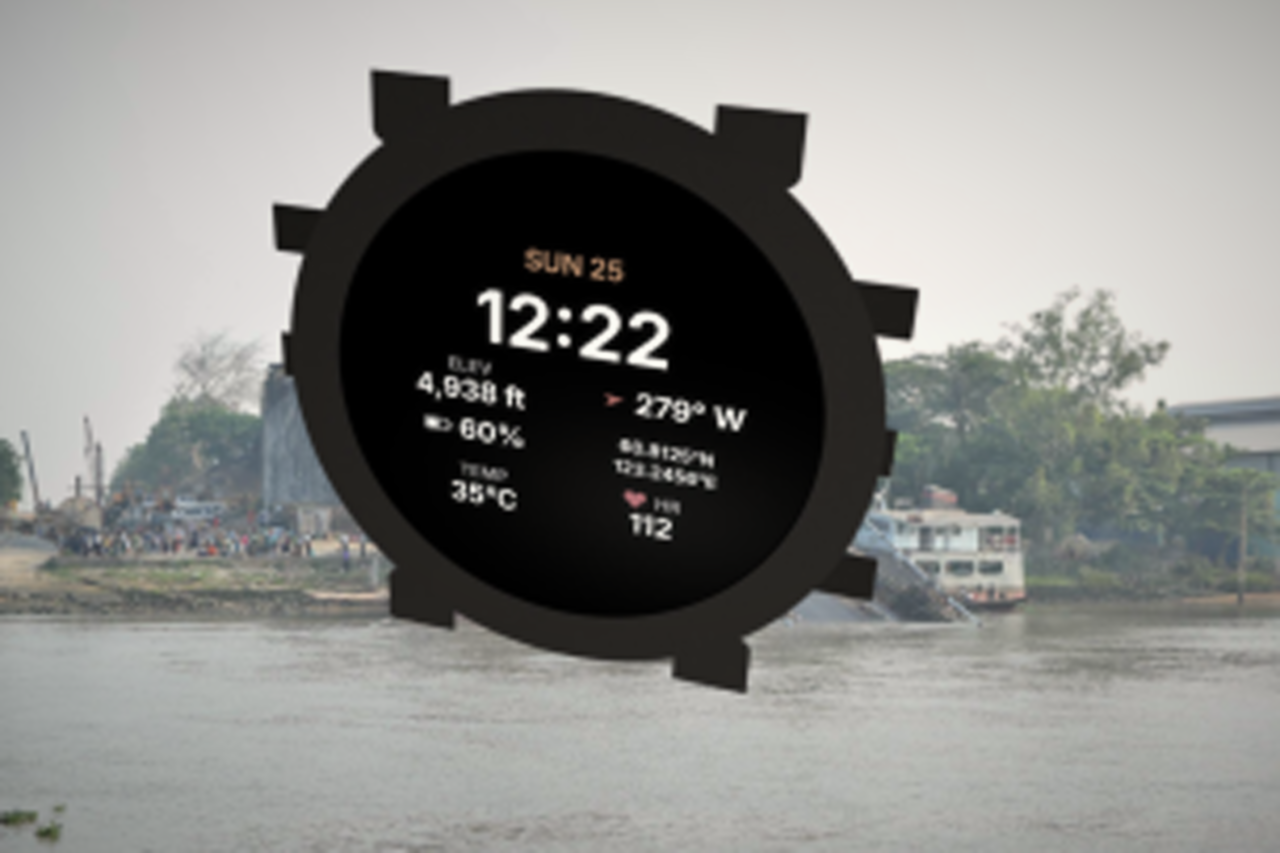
12:22
